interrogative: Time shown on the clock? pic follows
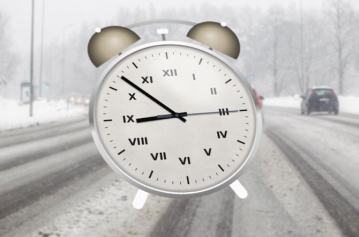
8:52:15
